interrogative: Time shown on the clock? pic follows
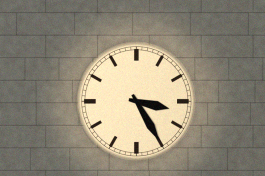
3:25
